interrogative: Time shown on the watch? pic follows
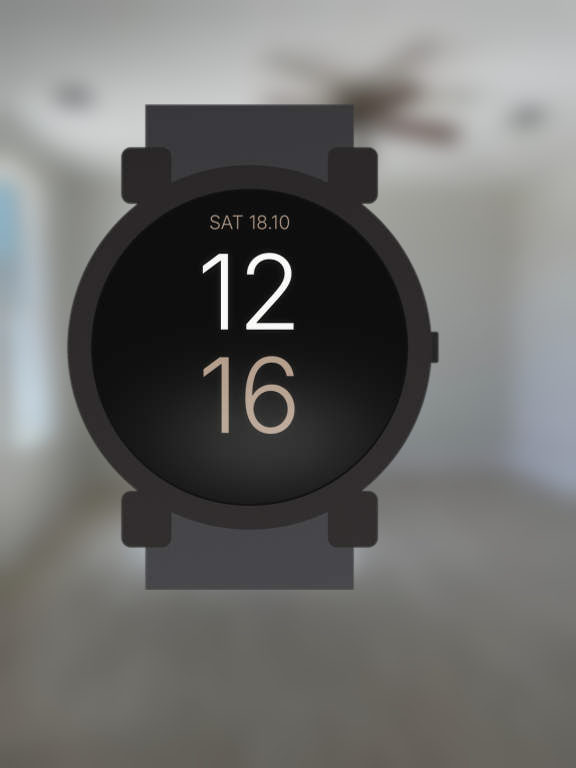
12:16
